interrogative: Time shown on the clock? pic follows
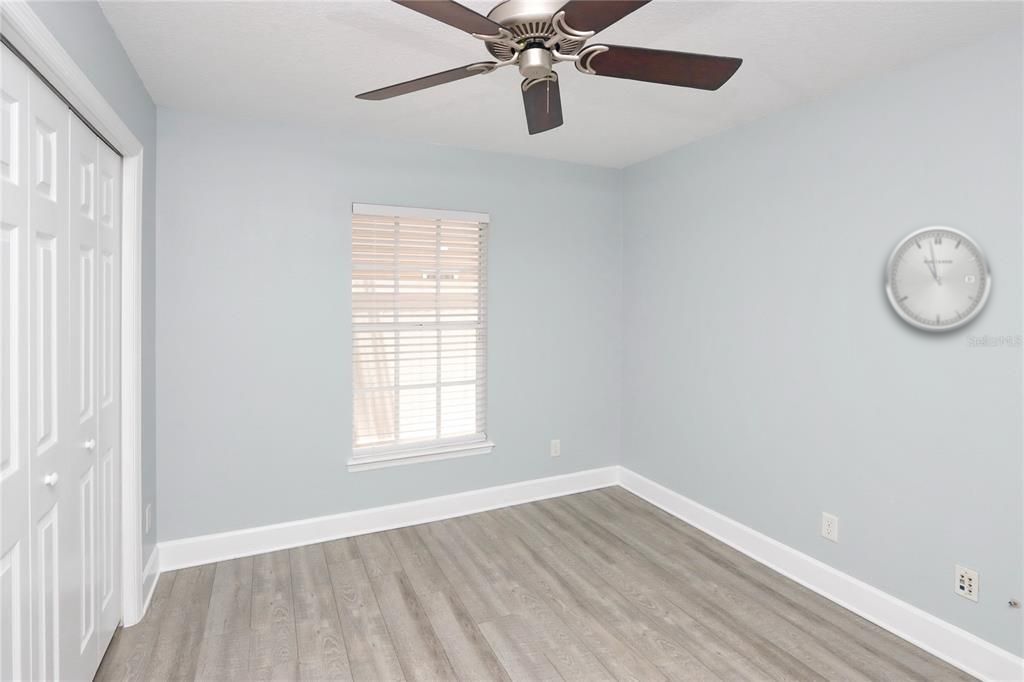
10:58
